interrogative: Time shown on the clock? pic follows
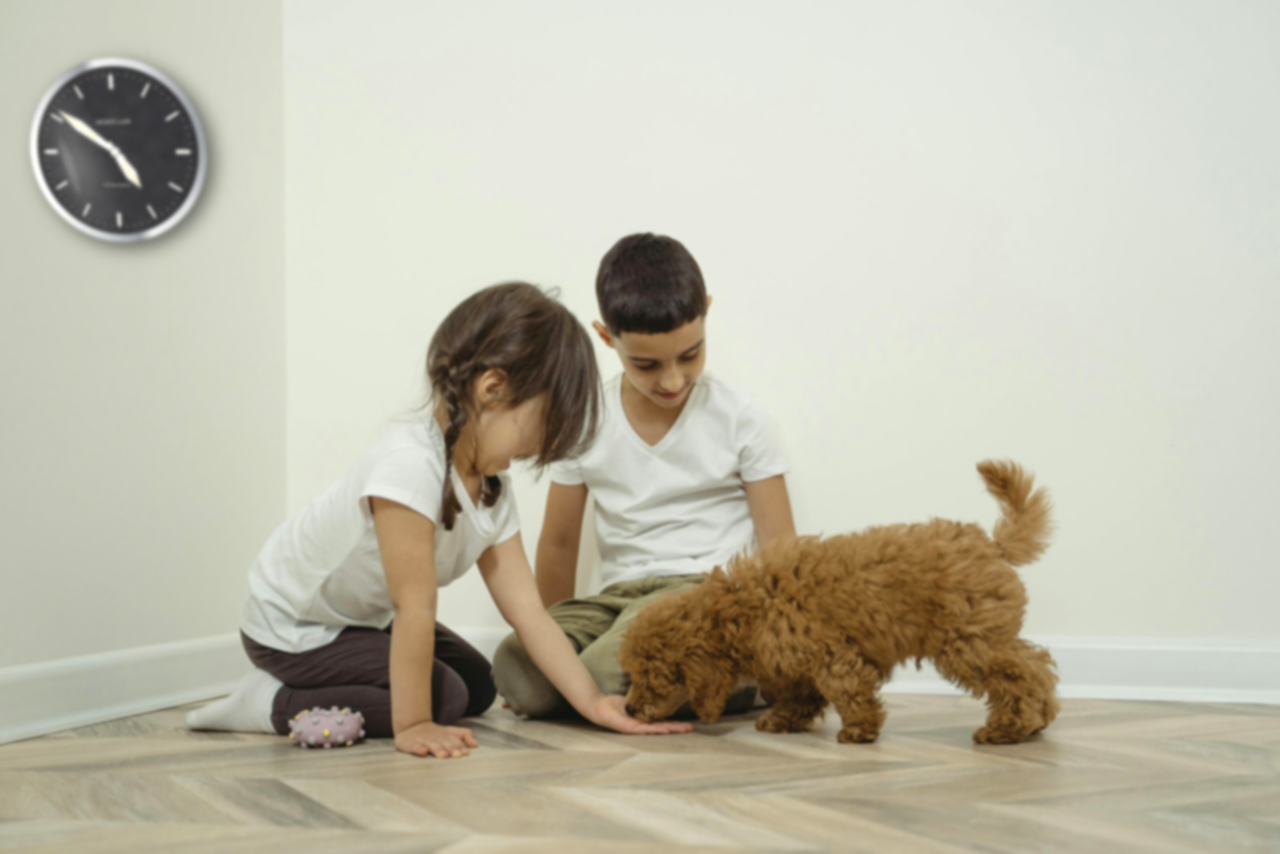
4:51
